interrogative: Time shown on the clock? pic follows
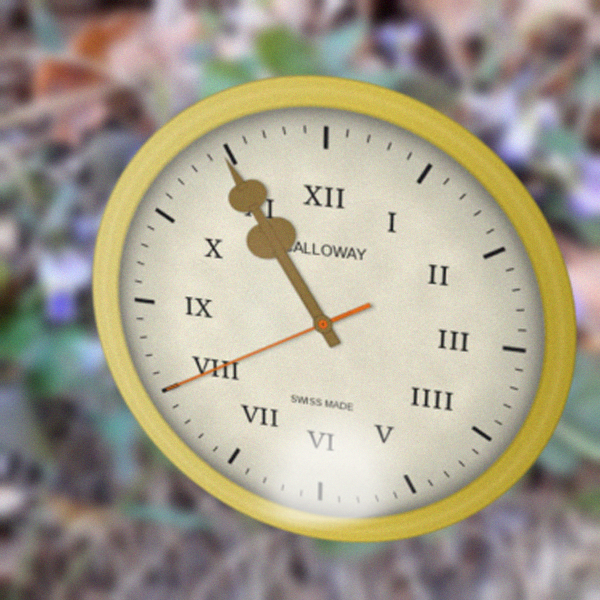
10:54:40
